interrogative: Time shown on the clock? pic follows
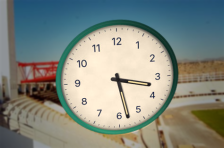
3:28
